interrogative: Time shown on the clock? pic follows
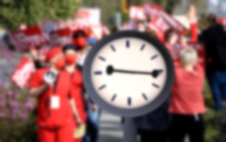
9:16
